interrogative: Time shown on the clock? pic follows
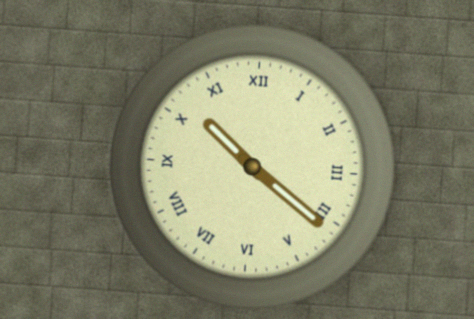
10:21
